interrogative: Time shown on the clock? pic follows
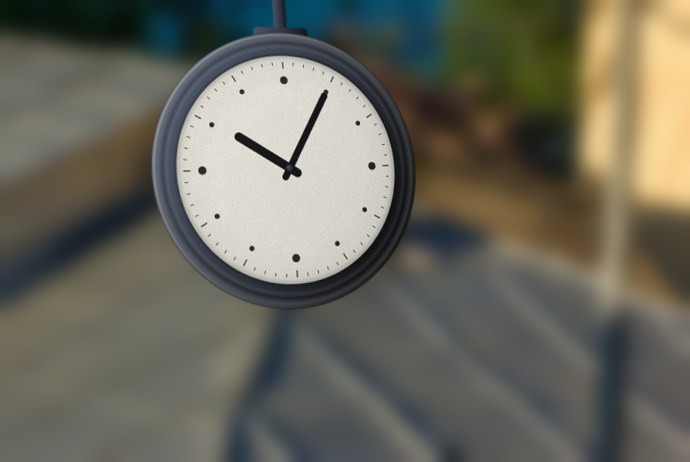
10:05
